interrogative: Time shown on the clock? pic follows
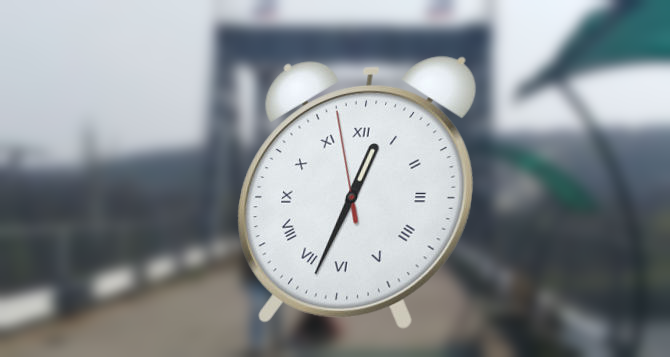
12:32:57
